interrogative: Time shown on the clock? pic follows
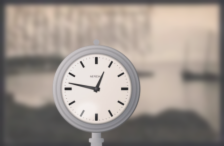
12:47
